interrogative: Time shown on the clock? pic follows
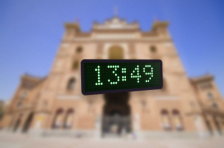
13:49
